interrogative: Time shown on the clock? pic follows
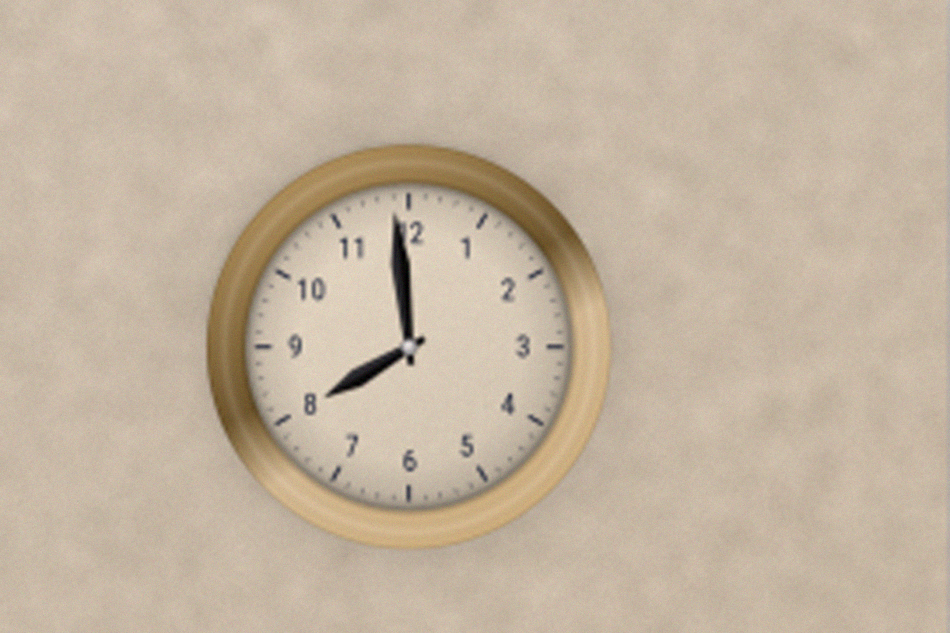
7:59
